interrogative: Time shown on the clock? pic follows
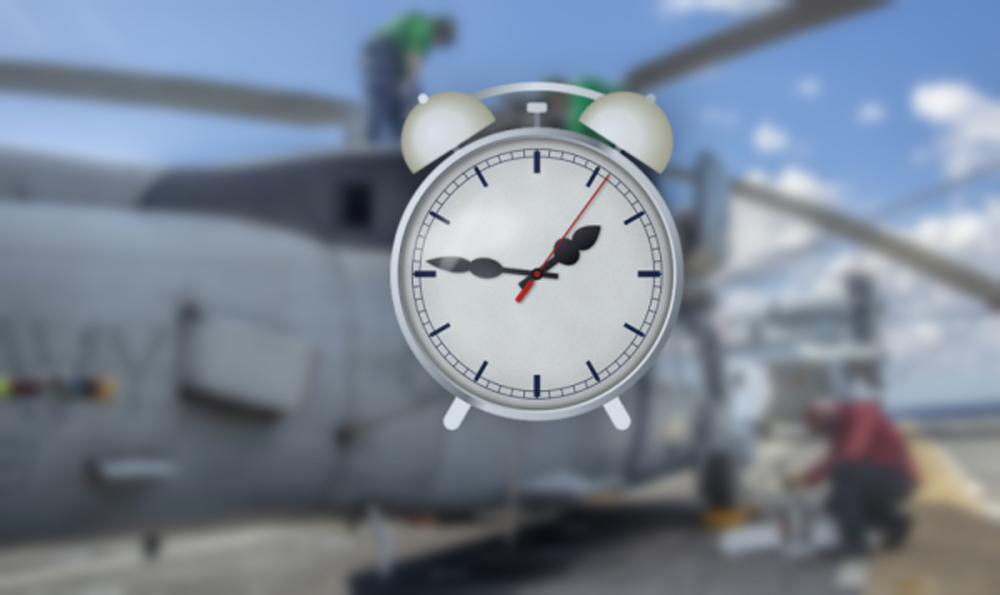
1:46:06
